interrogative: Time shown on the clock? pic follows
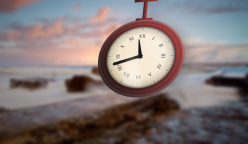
11:42
